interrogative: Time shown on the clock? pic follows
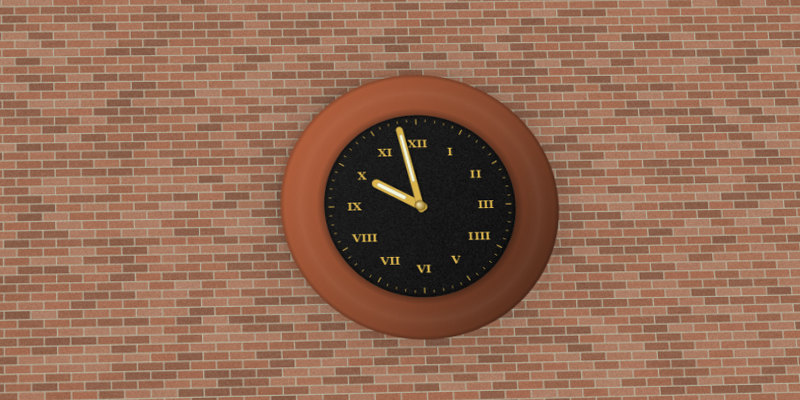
9:58
